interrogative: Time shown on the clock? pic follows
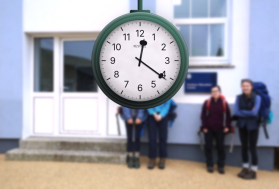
12:21
